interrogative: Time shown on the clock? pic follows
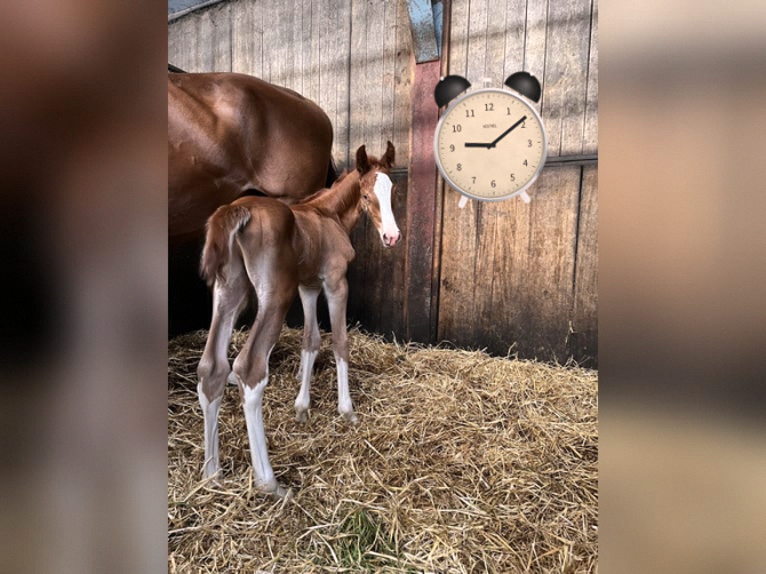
9:09
